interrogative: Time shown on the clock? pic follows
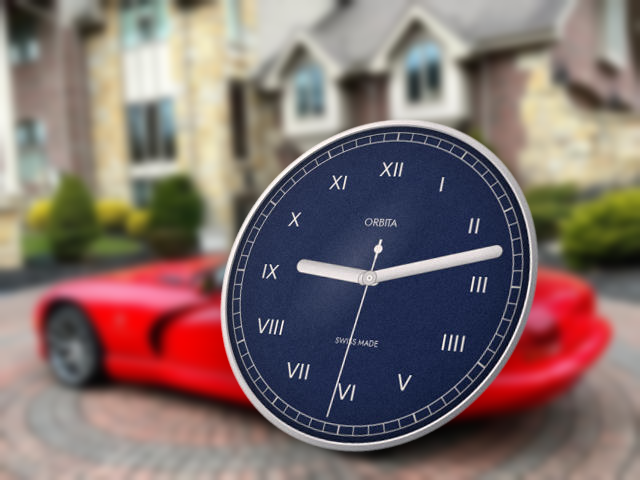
9:12:31
